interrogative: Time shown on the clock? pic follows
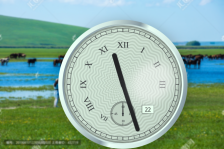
11:27
